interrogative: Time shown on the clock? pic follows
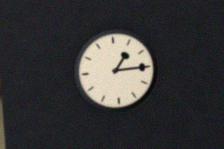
1:15
